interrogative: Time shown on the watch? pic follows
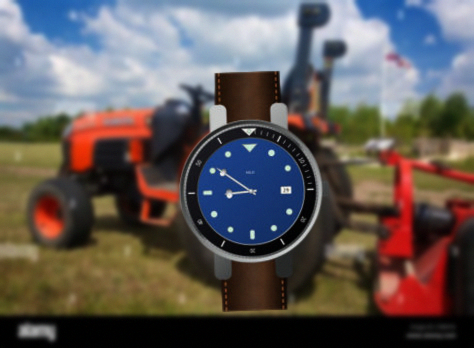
8:51
